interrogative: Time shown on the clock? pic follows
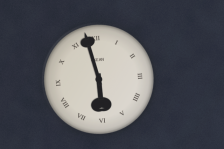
5:58
